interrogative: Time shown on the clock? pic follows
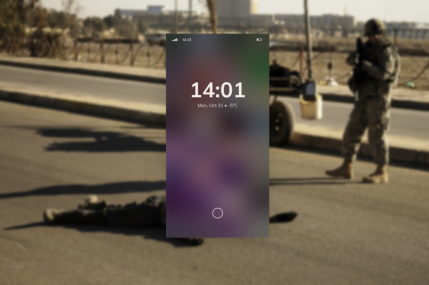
14:01
